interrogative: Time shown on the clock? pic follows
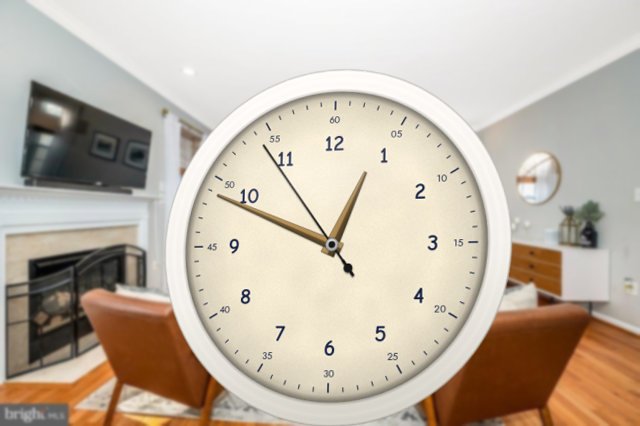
12:48:54
